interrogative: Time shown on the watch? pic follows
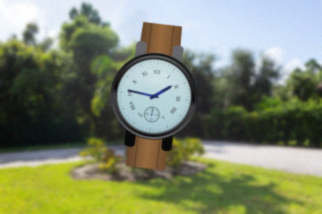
1:46
